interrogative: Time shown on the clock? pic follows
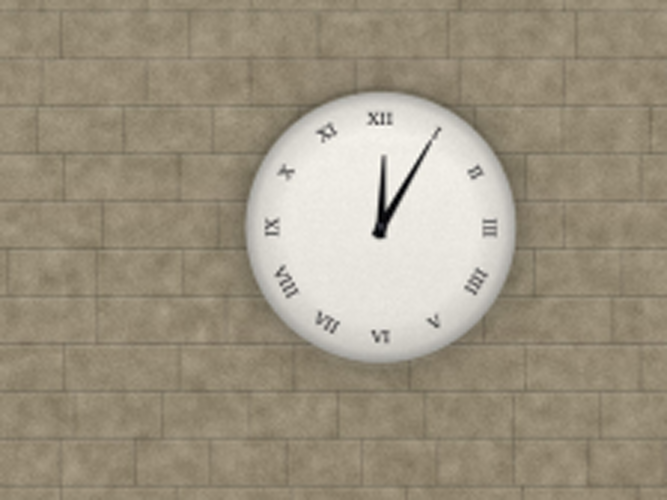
12:05
